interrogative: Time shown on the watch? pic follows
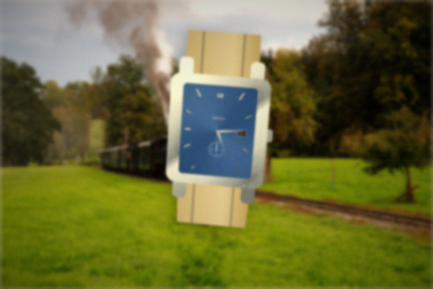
5:14
